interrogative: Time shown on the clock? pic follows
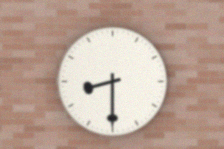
8:30
